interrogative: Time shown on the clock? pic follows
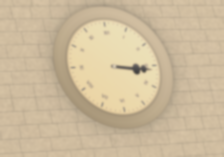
3:16
